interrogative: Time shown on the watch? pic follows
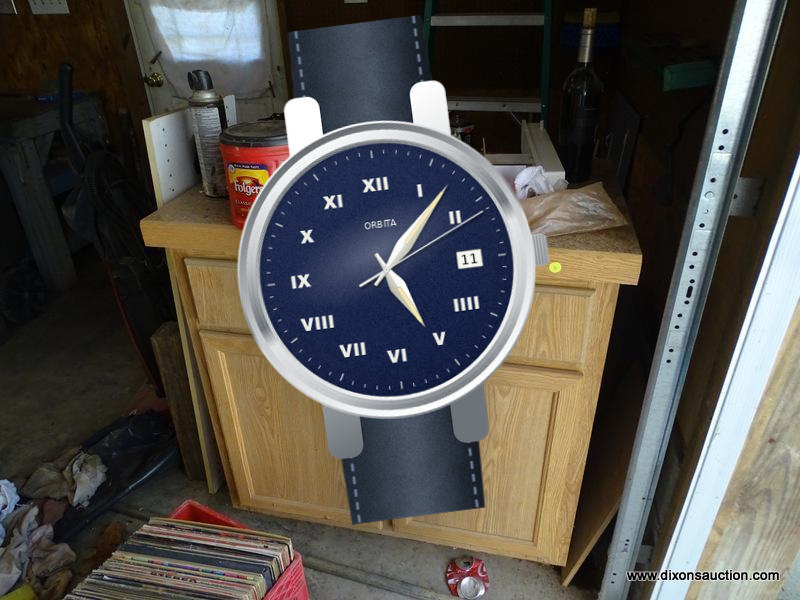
5:07:11
